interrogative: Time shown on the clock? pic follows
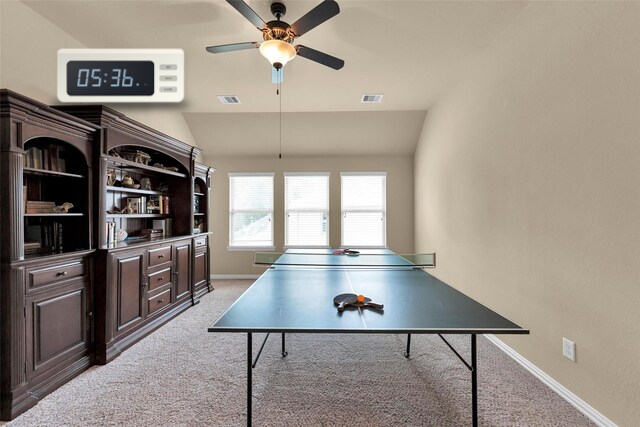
5:36
